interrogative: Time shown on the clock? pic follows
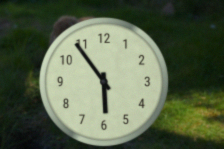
5:54
